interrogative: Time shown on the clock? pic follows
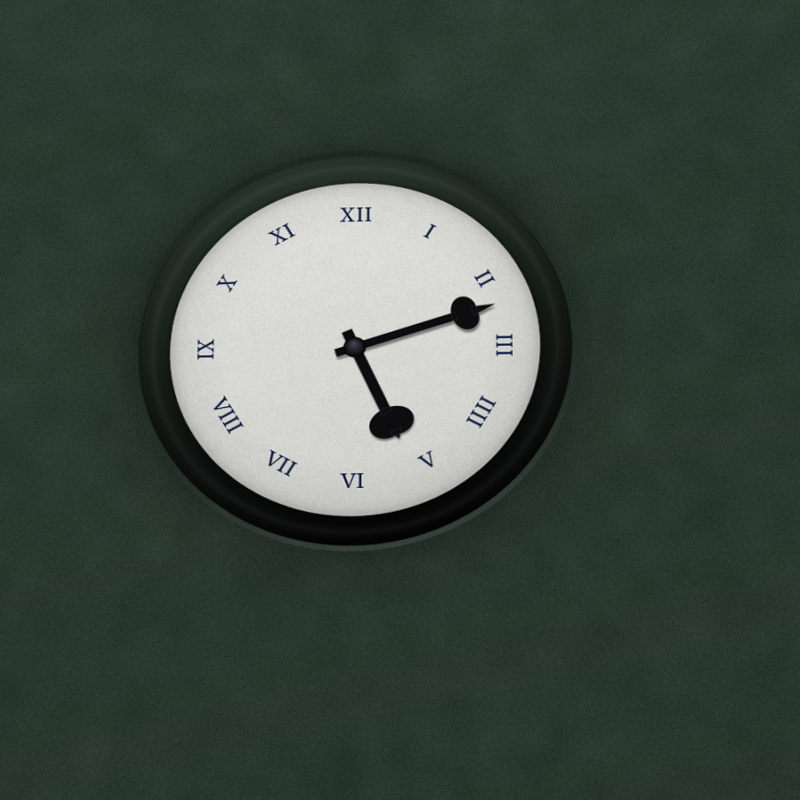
5:12
